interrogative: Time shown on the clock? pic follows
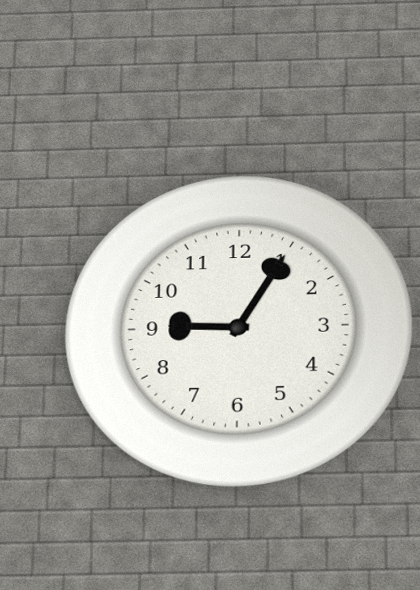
9:05
